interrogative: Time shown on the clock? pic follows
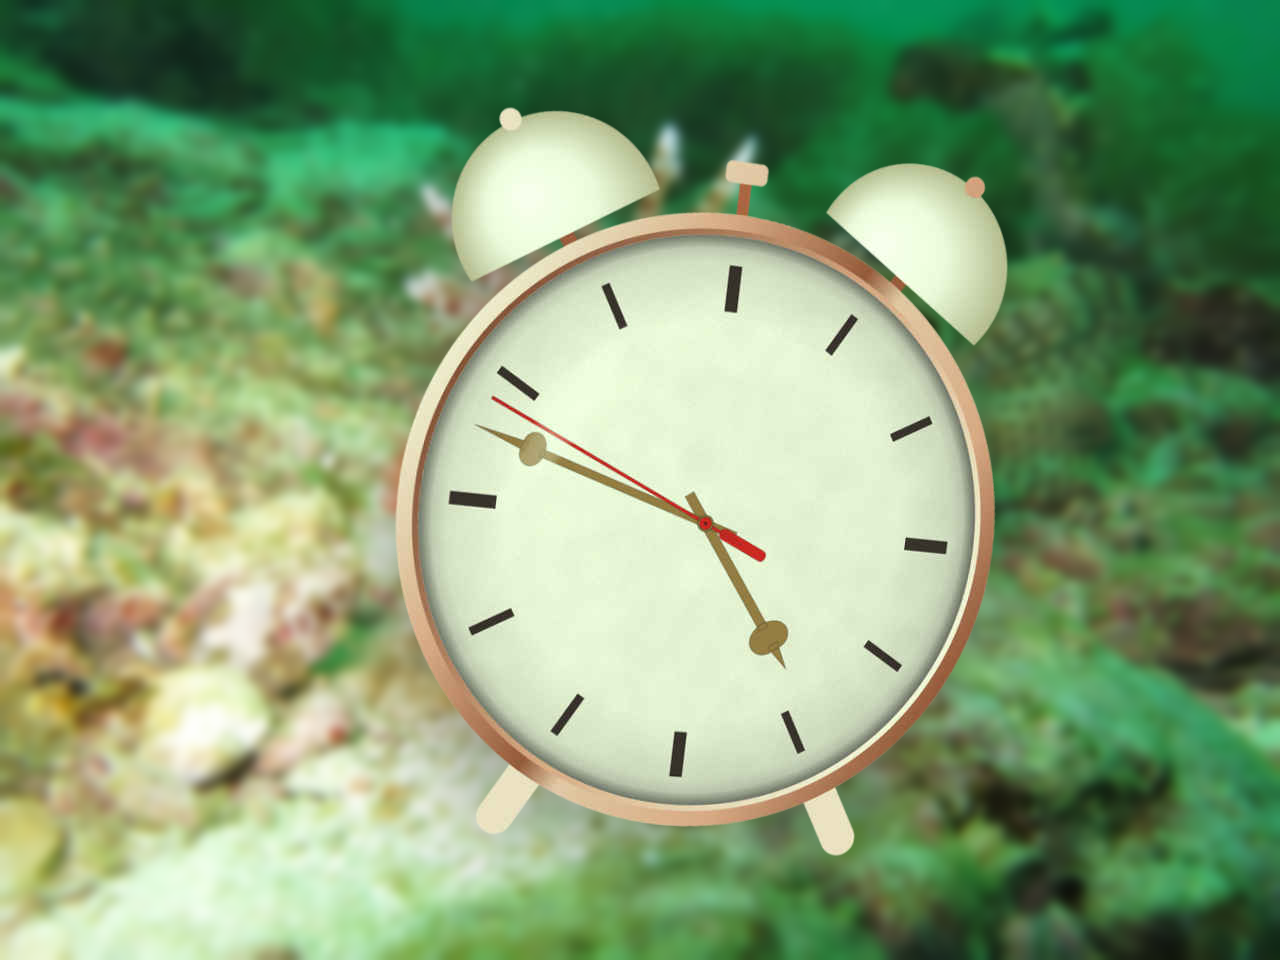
4:47:49
